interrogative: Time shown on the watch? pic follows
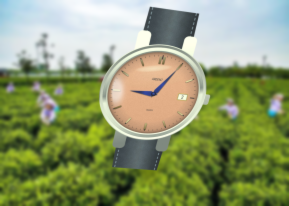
9:05
